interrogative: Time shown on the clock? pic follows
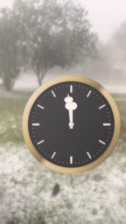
11:59
